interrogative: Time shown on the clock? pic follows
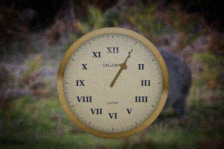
1:05
